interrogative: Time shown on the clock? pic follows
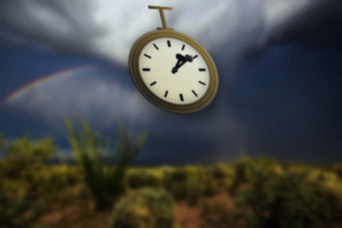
1:09
